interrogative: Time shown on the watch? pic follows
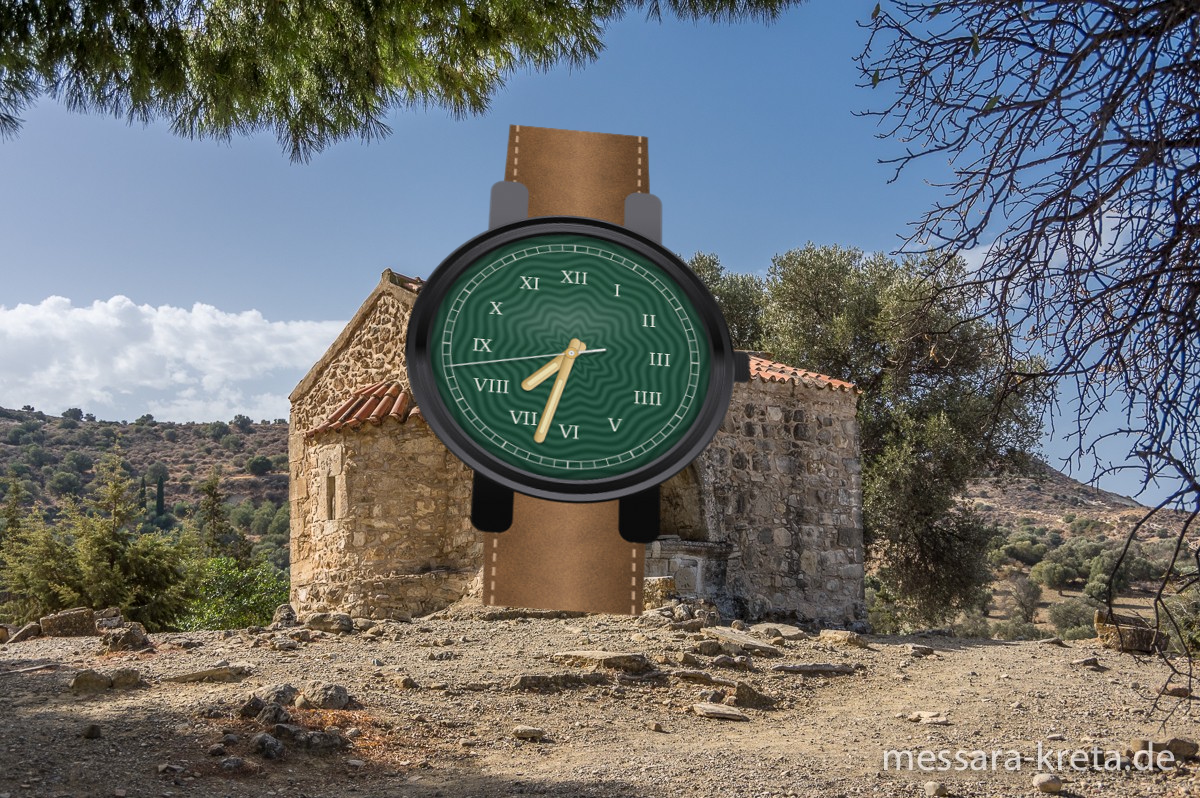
7:32:43
